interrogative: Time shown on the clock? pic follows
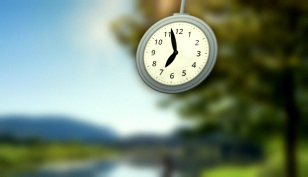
6:57
